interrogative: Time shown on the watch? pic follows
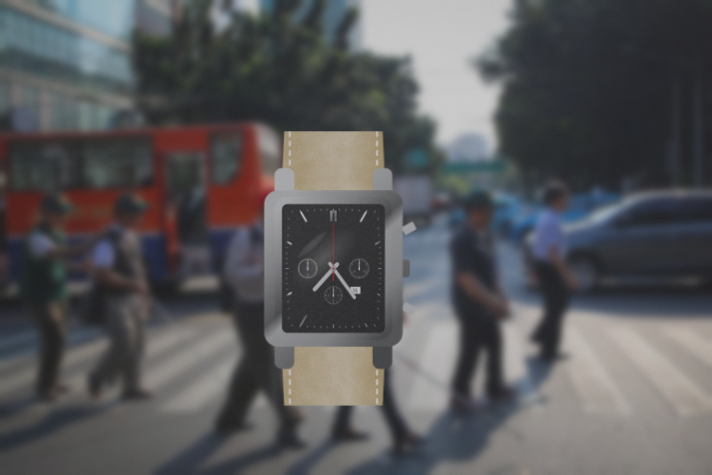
7:24
